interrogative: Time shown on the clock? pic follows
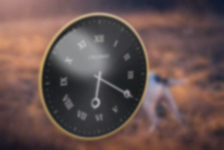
6:20
